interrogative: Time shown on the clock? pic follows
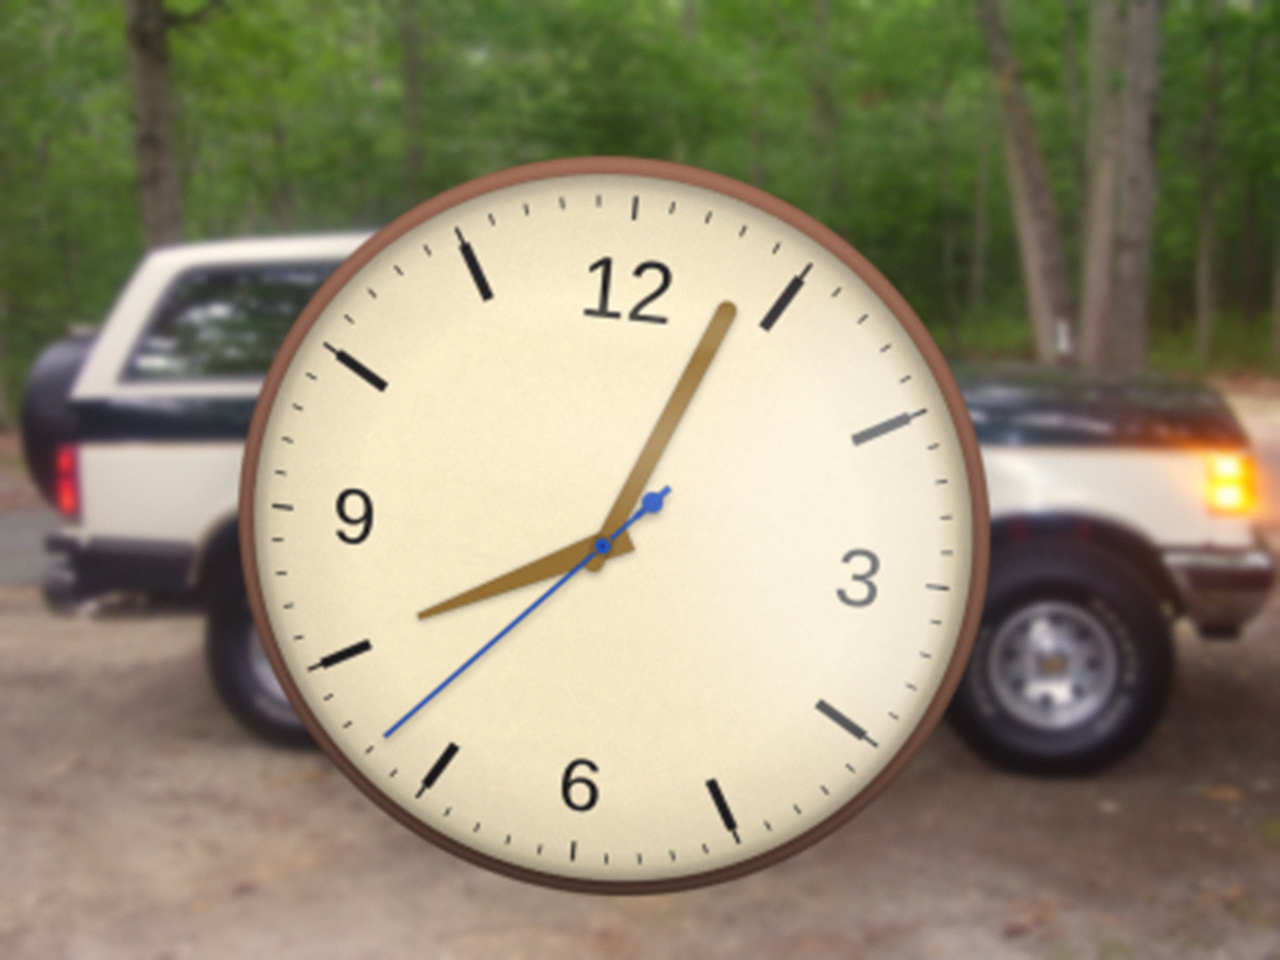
8:03:37
